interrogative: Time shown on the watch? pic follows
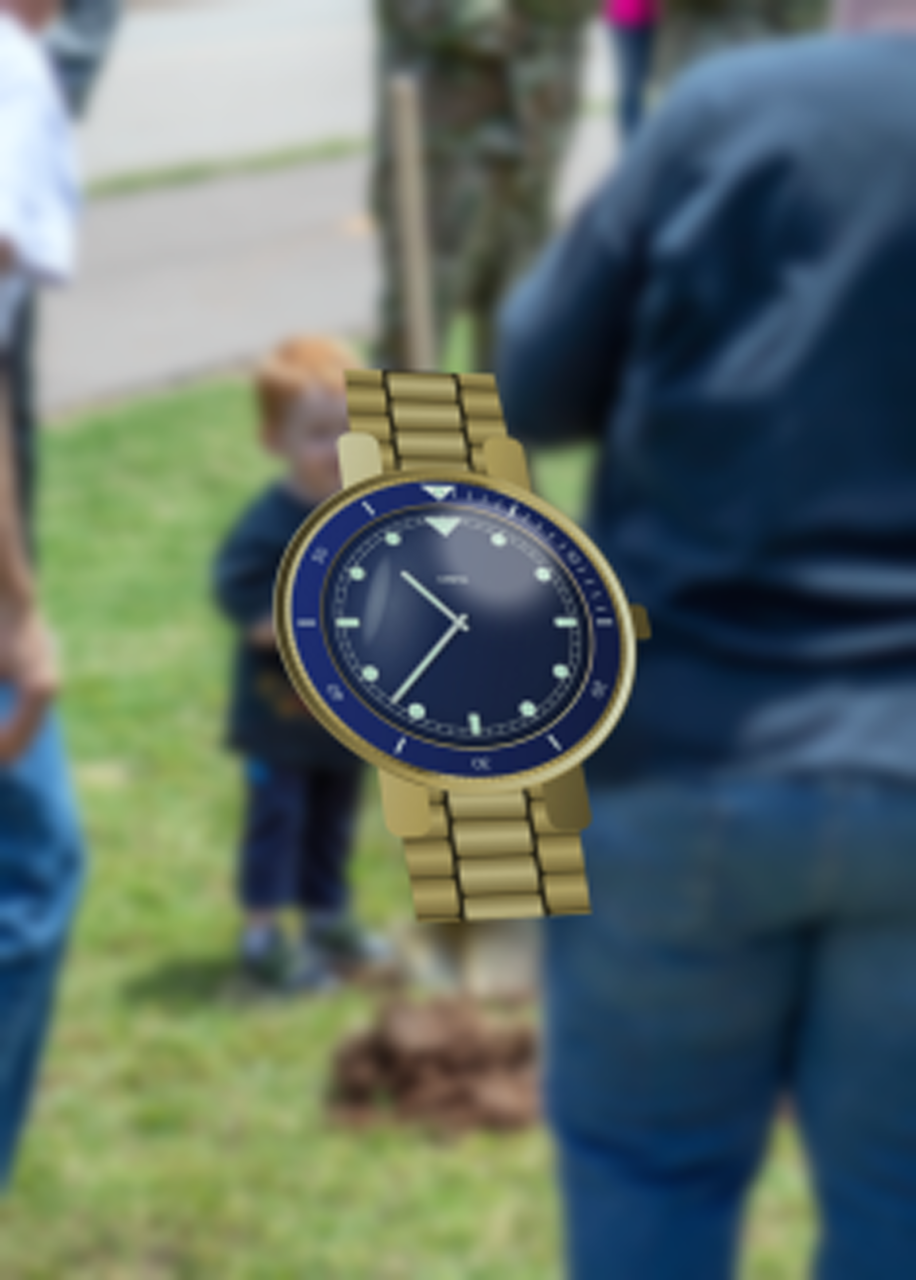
10:37
